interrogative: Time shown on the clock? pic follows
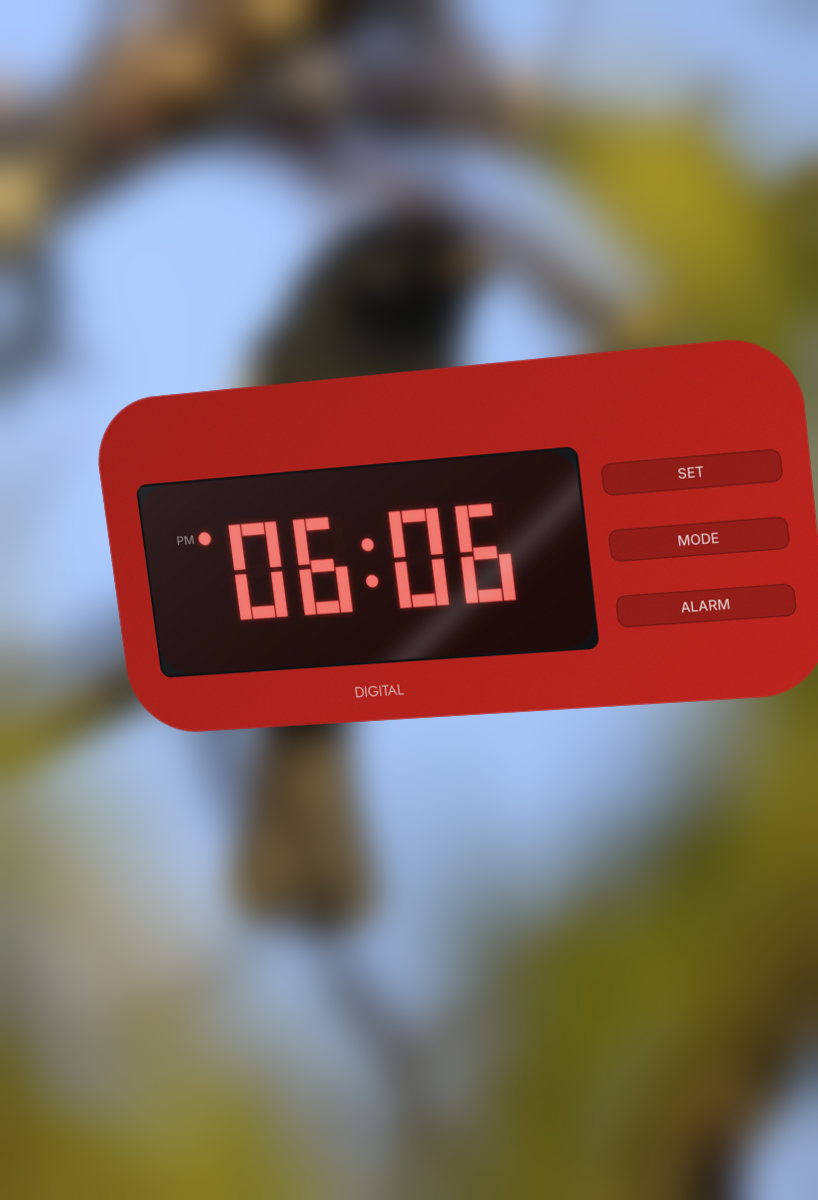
6:06
